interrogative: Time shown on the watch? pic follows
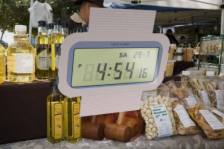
4:54:16
